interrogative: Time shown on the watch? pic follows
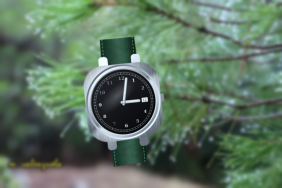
3:02
